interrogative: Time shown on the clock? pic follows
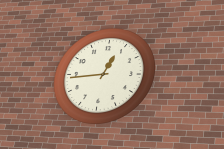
12:44
